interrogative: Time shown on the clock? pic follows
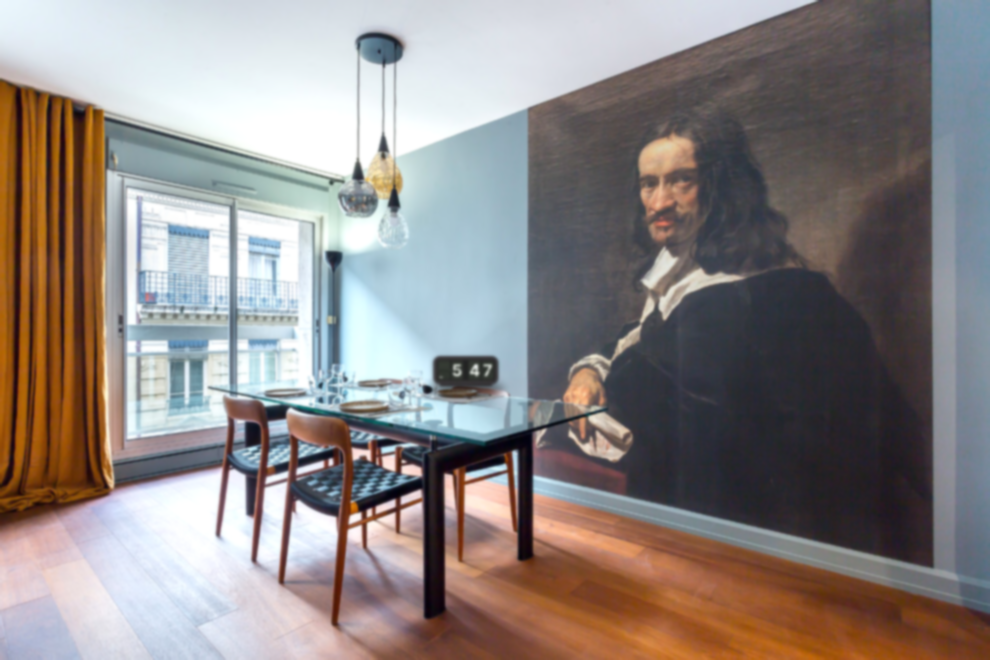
5:47
